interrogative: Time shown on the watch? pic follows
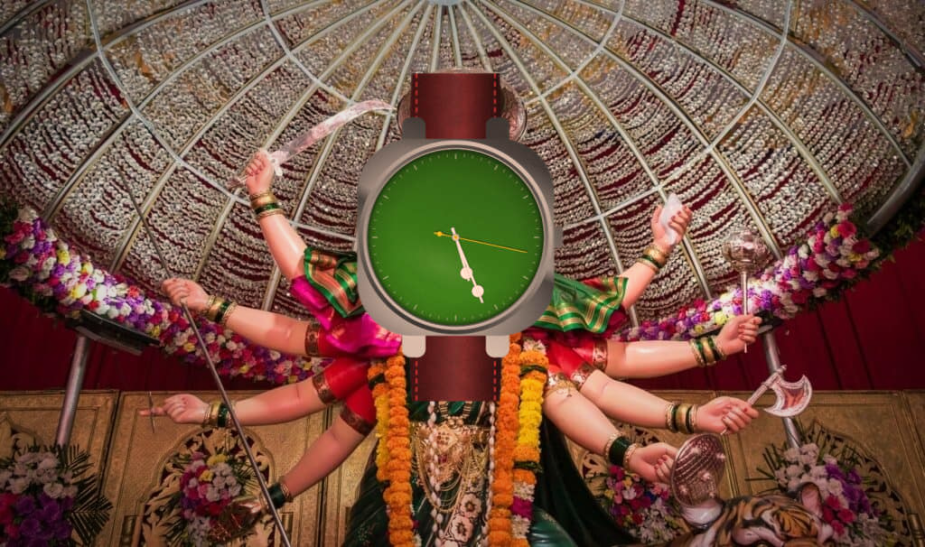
5:26:17
